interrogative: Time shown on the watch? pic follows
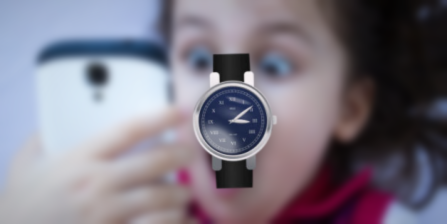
3:09
